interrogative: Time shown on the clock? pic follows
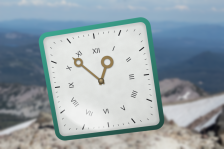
12:53
